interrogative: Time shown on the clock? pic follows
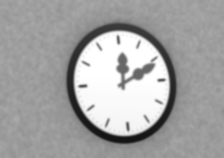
12:11
